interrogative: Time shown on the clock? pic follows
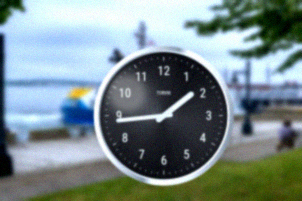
1:44
